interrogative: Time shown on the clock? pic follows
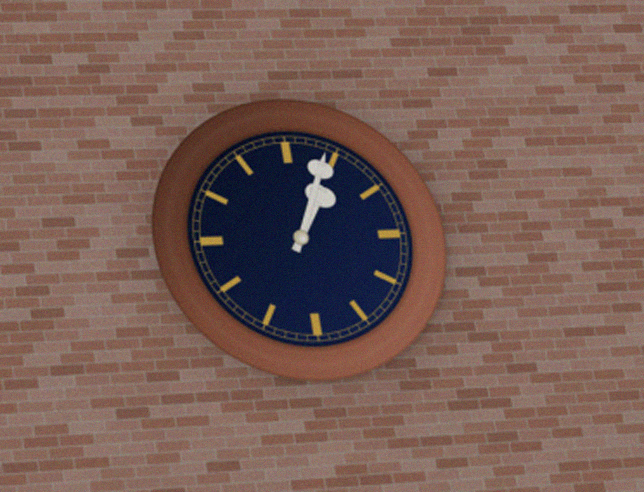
1:04
